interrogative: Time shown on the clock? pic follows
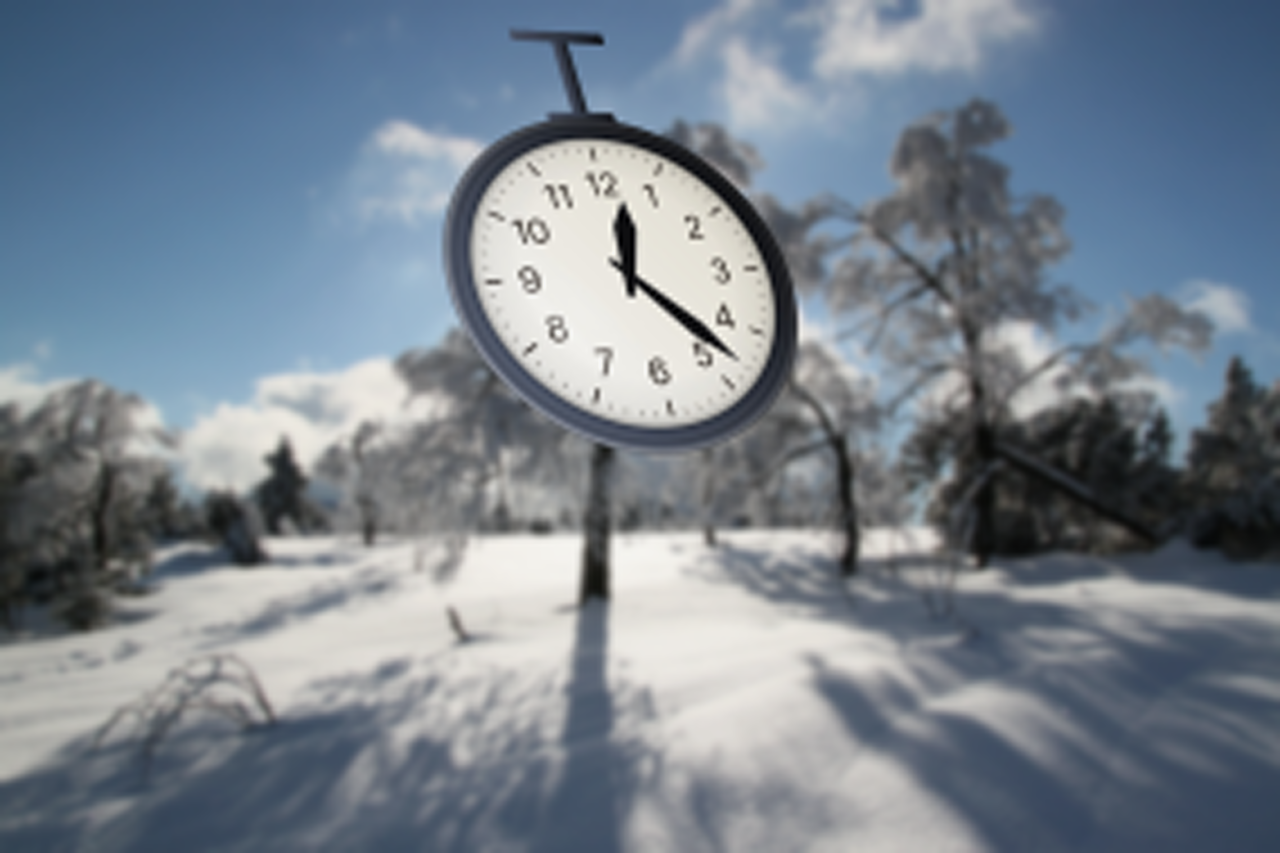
12:23
